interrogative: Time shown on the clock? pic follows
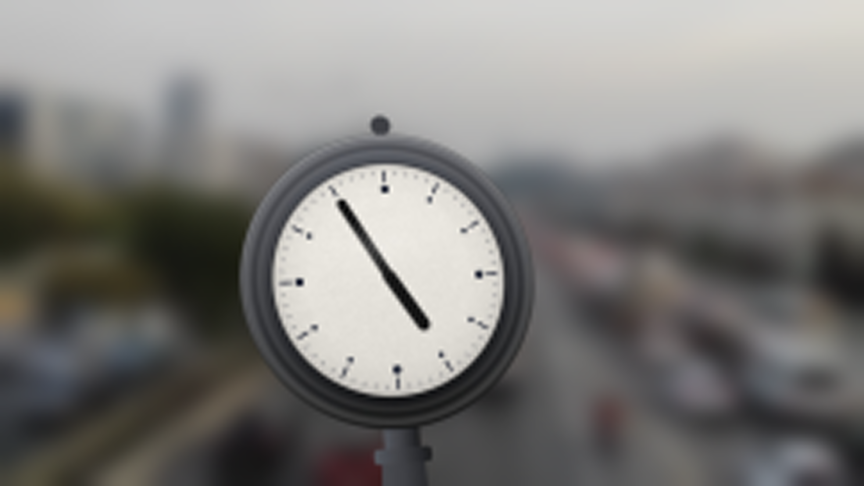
4:55
